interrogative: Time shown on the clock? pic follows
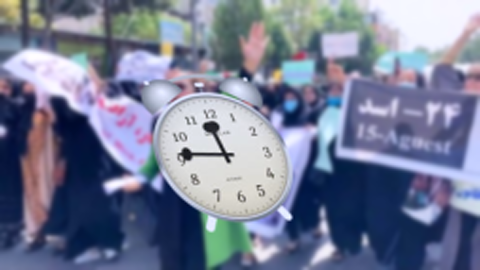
11:46
